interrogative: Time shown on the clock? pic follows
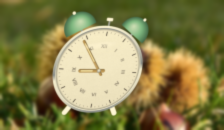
8:54
